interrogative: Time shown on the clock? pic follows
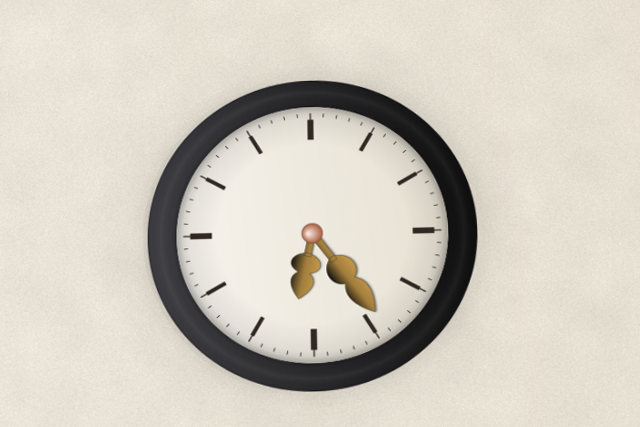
6:24
